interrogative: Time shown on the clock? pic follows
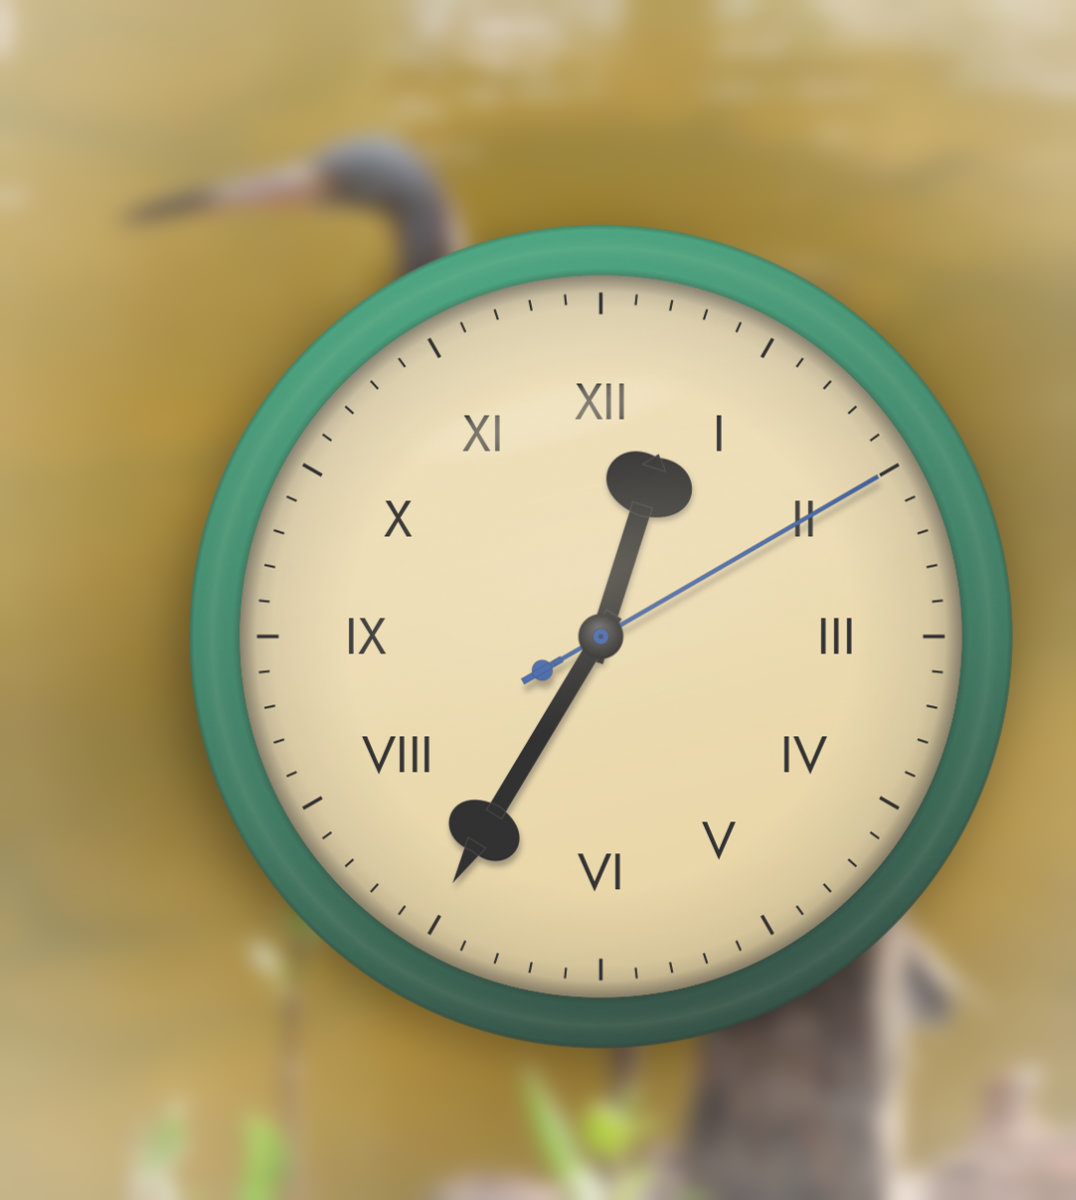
12:35:10
